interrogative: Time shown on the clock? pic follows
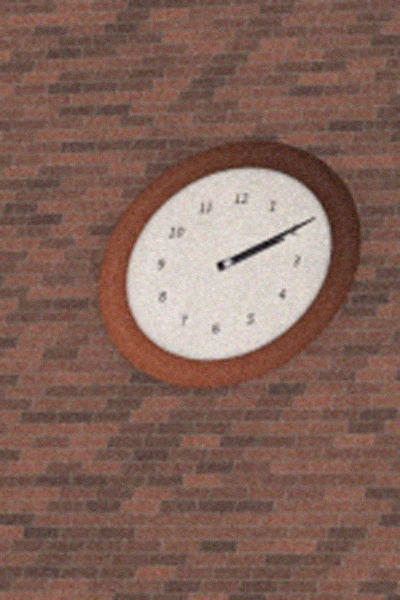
2:10
